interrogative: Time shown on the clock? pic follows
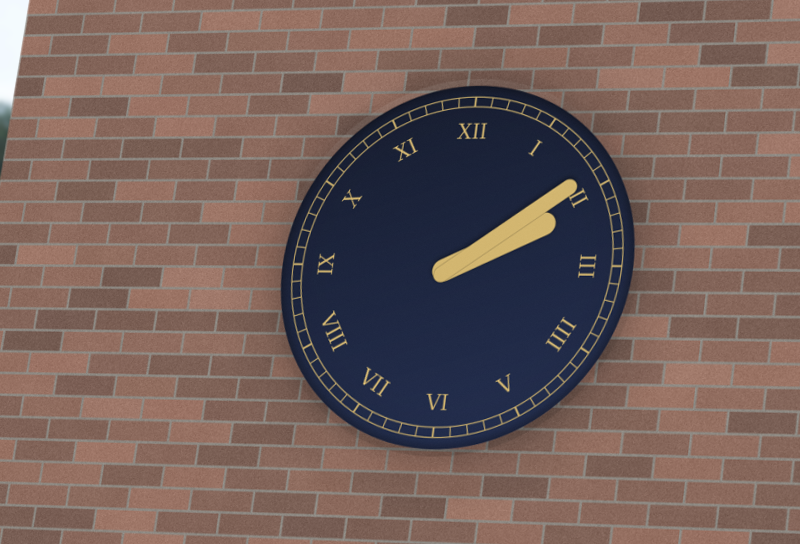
2:09
